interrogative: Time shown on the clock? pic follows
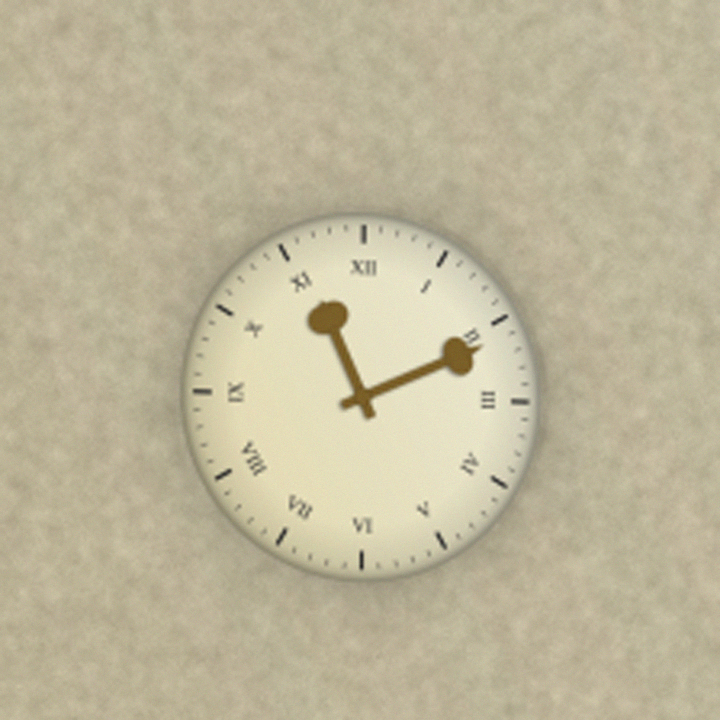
11:11
